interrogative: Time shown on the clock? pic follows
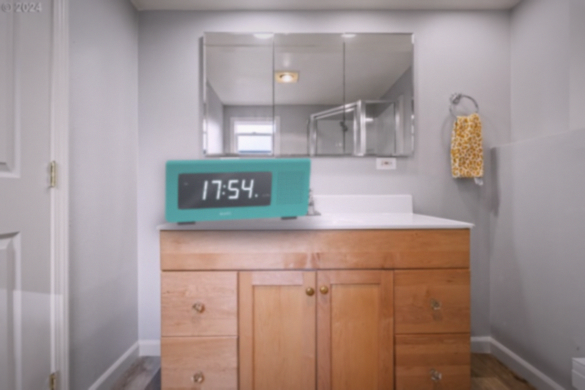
17:54
